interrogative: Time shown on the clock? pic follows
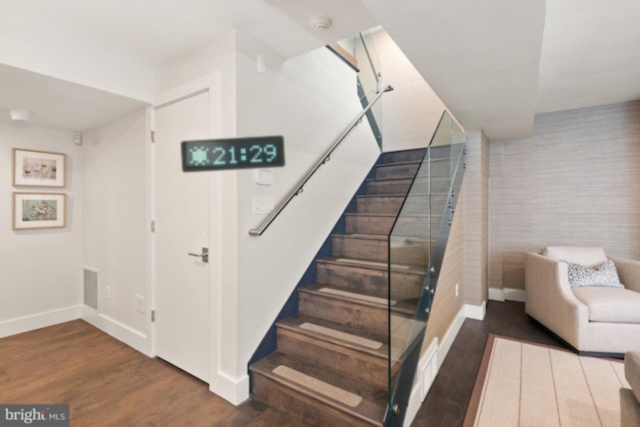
21:29
